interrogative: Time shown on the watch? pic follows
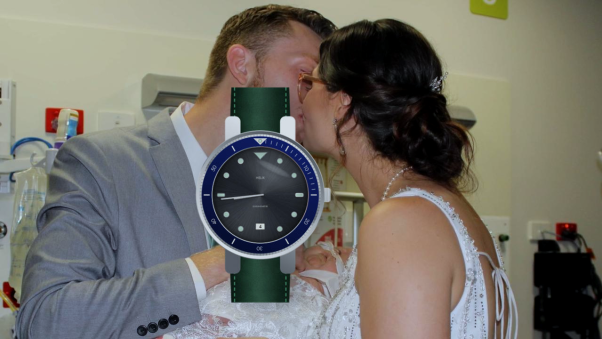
8:44
